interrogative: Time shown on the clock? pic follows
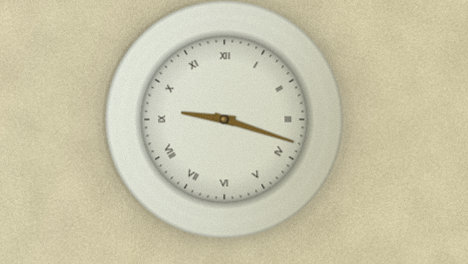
9:18
